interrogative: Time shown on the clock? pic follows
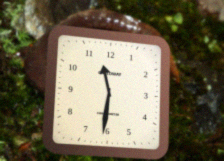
11:31
